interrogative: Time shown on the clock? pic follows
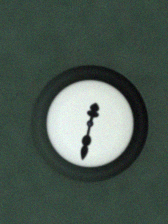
12:32
